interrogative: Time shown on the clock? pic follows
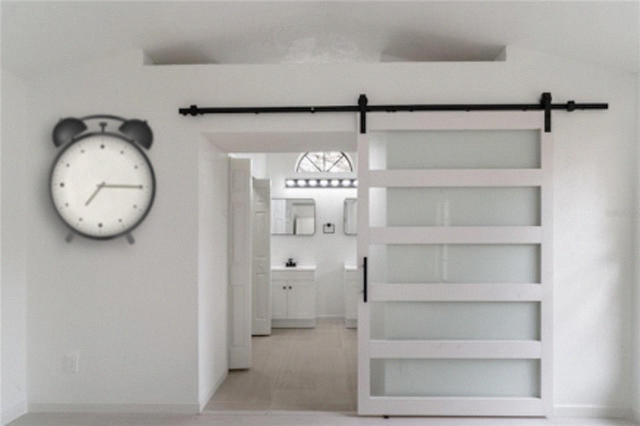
7:15
